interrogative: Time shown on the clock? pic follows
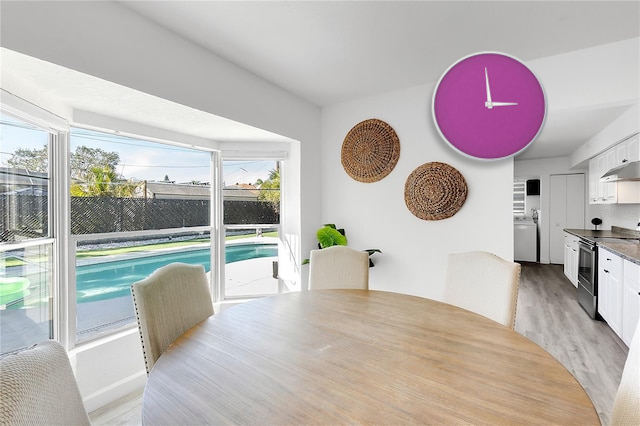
2:59
